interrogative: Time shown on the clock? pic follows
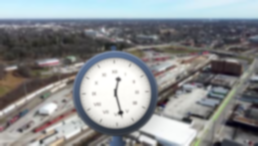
12:28
